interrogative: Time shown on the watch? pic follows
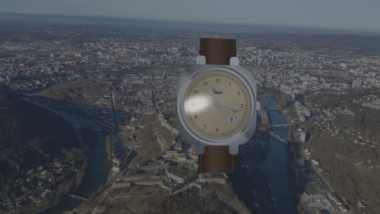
11:17
